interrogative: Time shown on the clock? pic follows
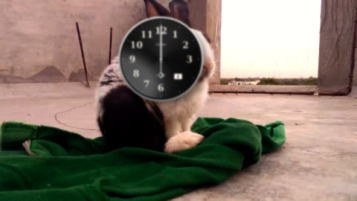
6:00
